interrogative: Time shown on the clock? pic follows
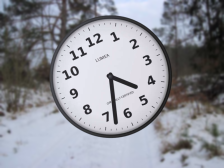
4:33
